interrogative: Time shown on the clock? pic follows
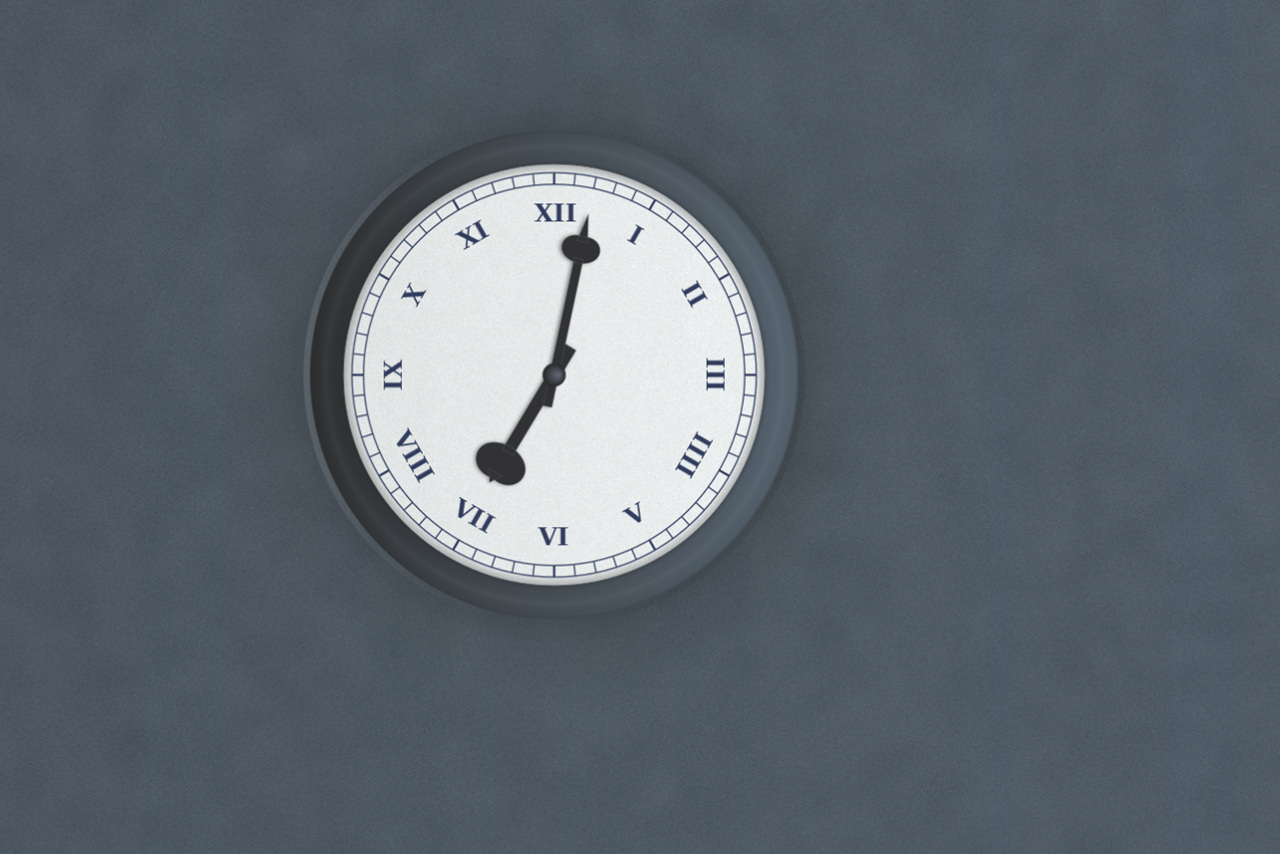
7:02
